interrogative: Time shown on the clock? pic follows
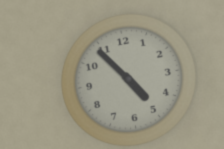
4:54
